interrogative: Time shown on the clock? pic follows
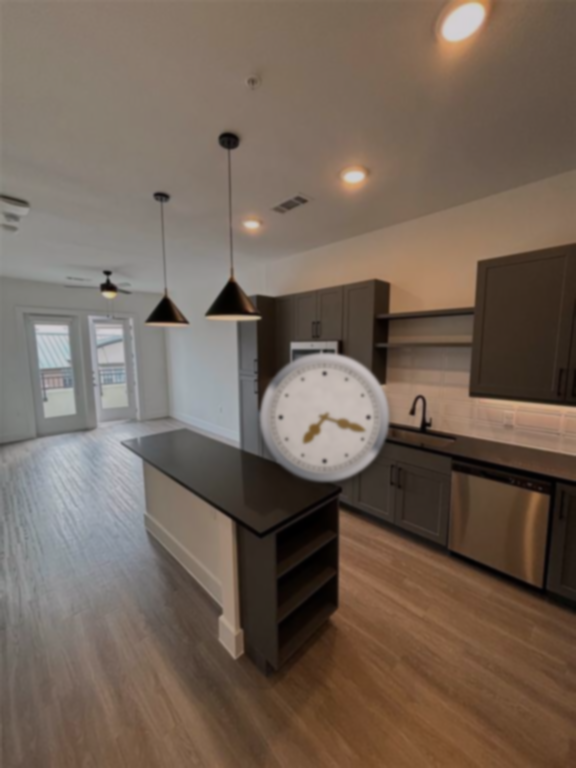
7:18
